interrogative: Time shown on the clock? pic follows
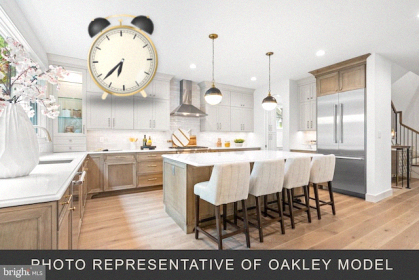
6:38
